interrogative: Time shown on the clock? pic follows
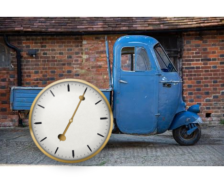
7:05
